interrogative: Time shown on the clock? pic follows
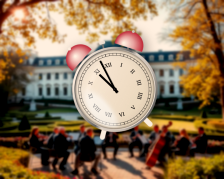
10:58
